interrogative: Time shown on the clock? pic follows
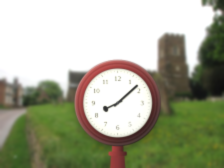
8:08
